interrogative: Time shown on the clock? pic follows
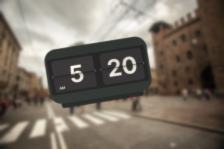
5:20
